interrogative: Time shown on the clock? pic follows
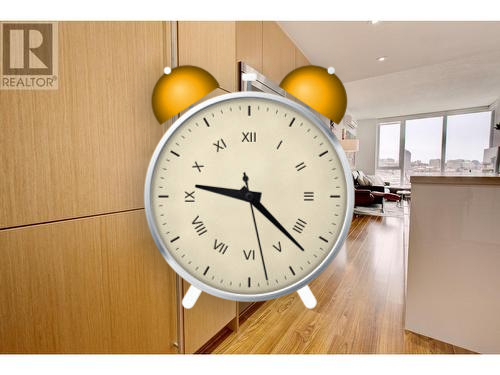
9:22:28
